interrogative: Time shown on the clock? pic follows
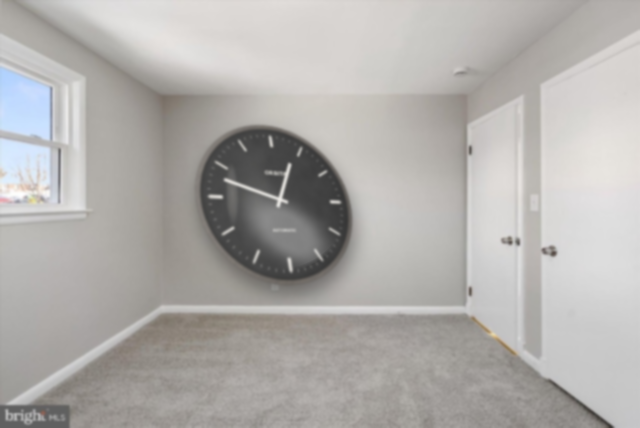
12:48
